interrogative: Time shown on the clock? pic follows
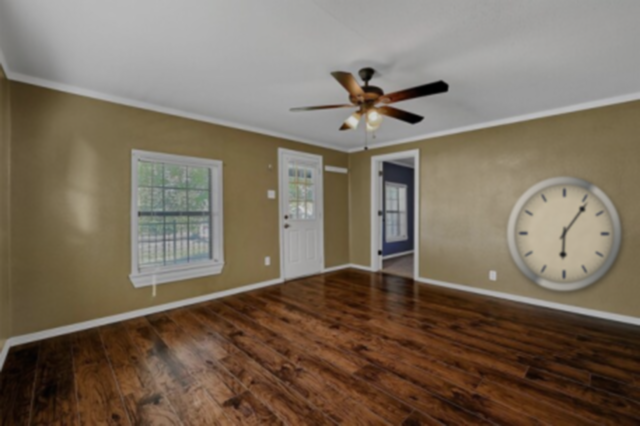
6:06
